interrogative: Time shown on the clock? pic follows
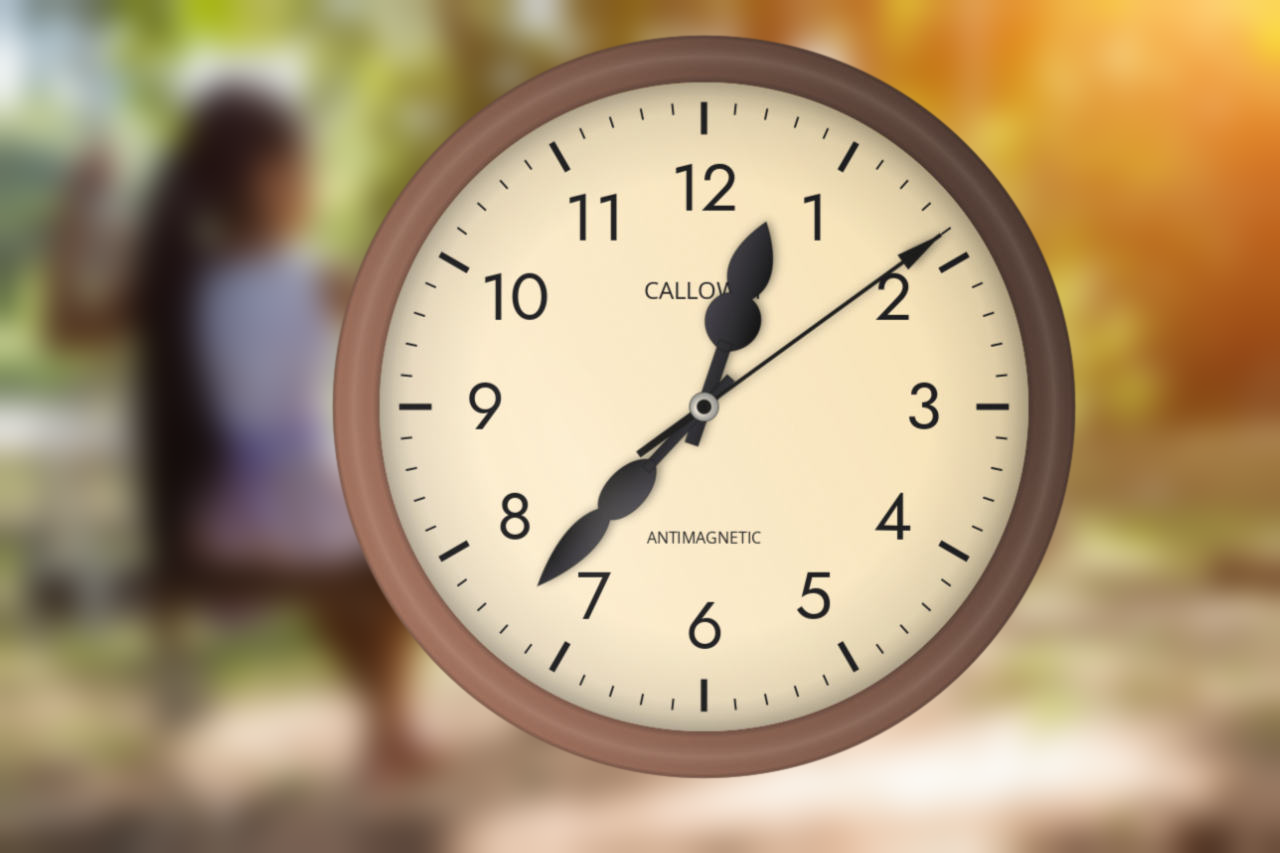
12:37:09
